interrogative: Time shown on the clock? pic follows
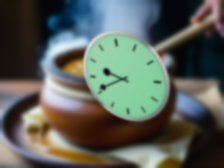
9:41
